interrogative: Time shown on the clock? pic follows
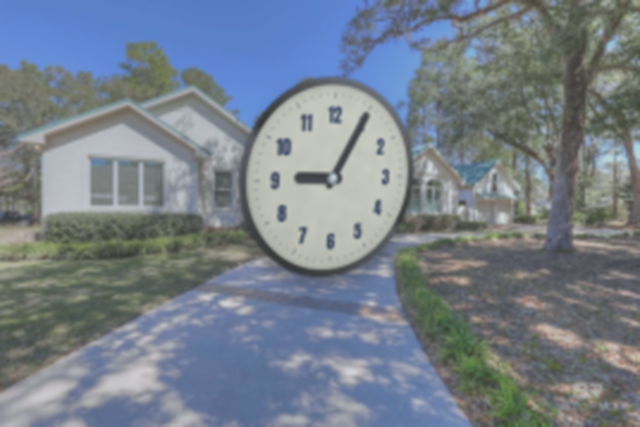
9:05
